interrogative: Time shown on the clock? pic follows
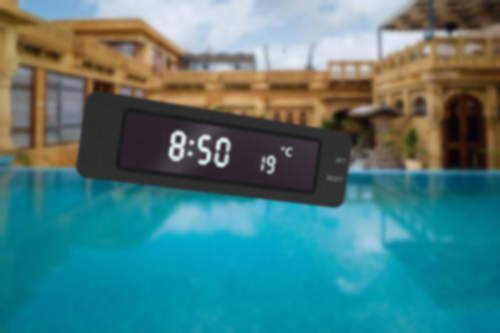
8:50
